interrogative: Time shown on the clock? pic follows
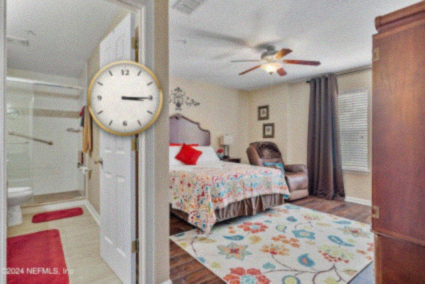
3:15
